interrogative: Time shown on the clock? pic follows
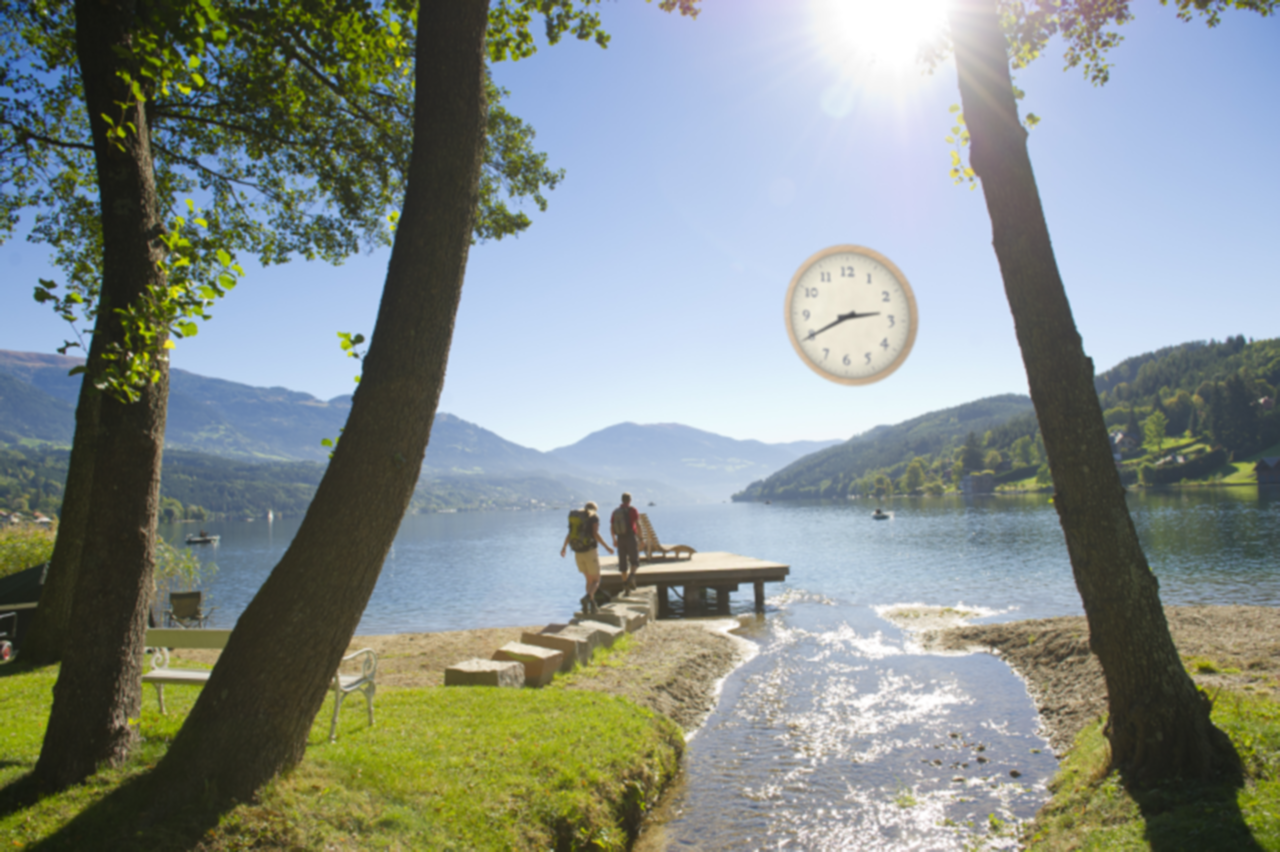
2:40
